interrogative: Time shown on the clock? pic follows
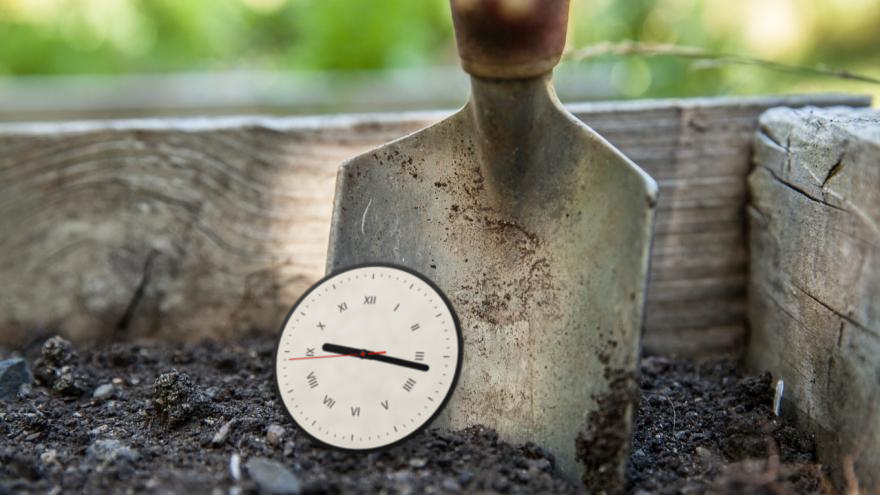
9:16:44
